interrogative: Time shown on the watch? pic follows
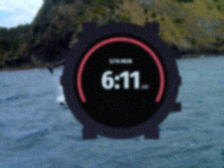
6:11
